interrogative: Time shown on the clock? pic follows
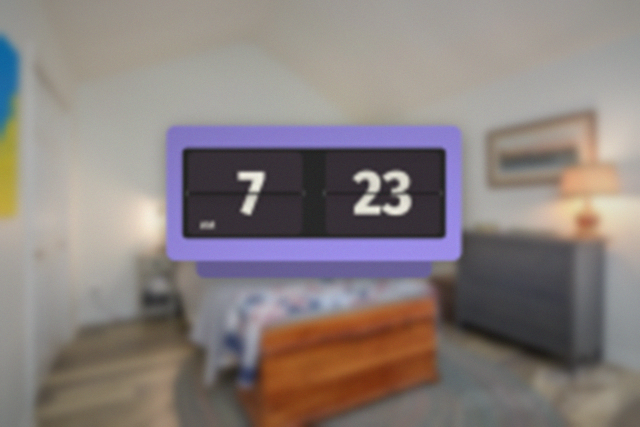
7:23
